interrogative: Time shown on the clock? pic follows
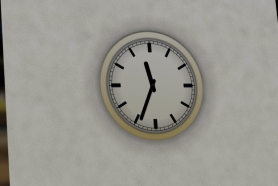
11:34
